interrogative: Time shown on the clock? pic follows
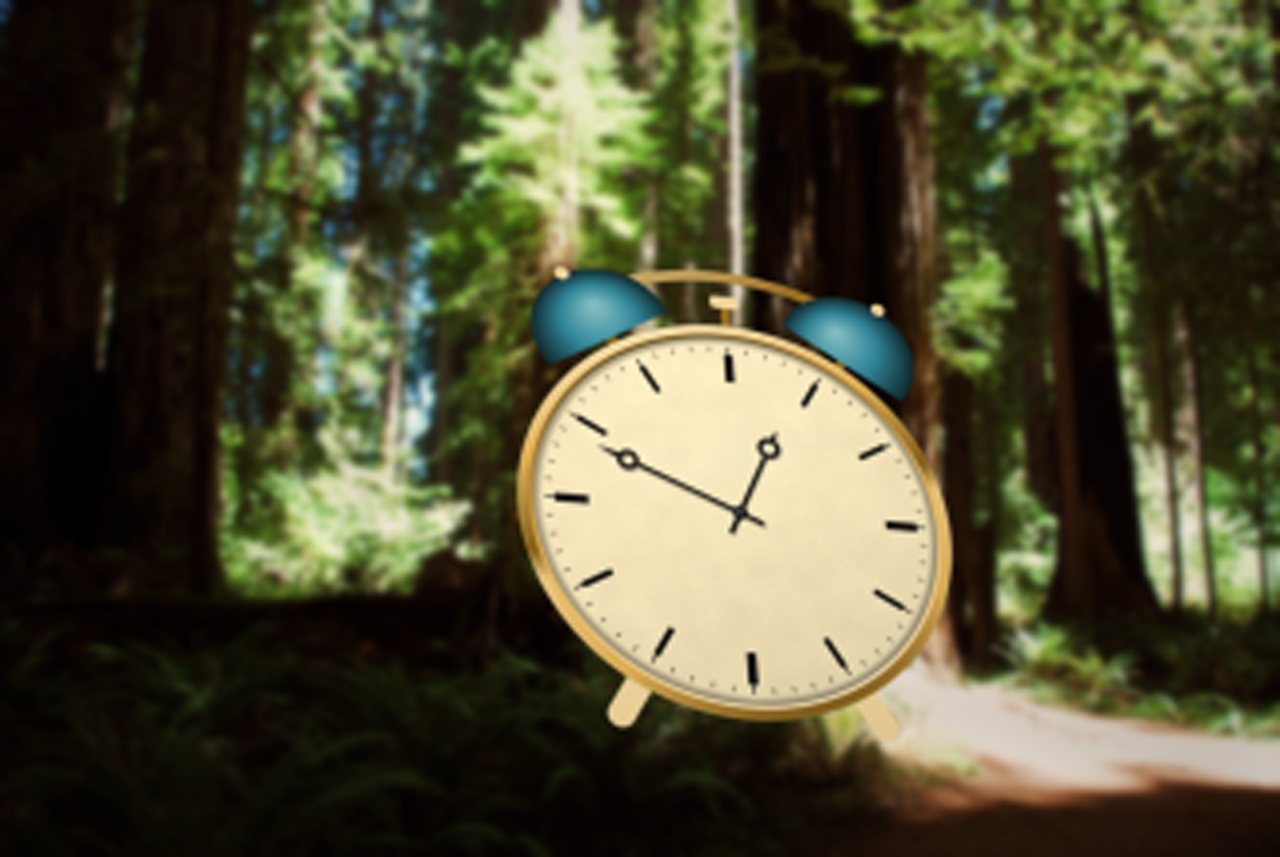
12:49
